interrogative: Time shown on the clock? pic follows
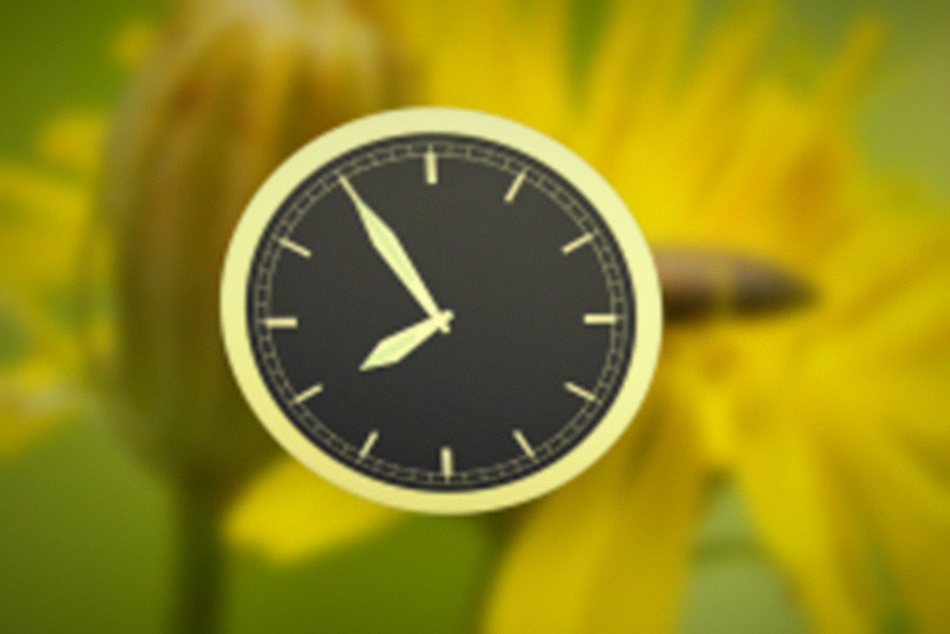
7:55
